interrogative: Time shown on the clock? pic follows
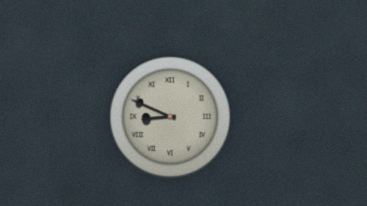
8:49
